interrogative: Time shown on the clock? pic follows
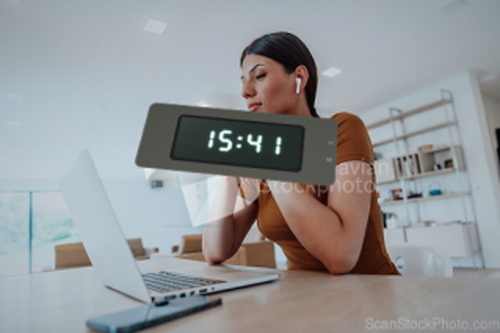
15:41
